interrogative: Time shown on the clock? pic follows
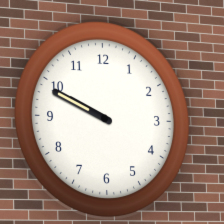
9:49
